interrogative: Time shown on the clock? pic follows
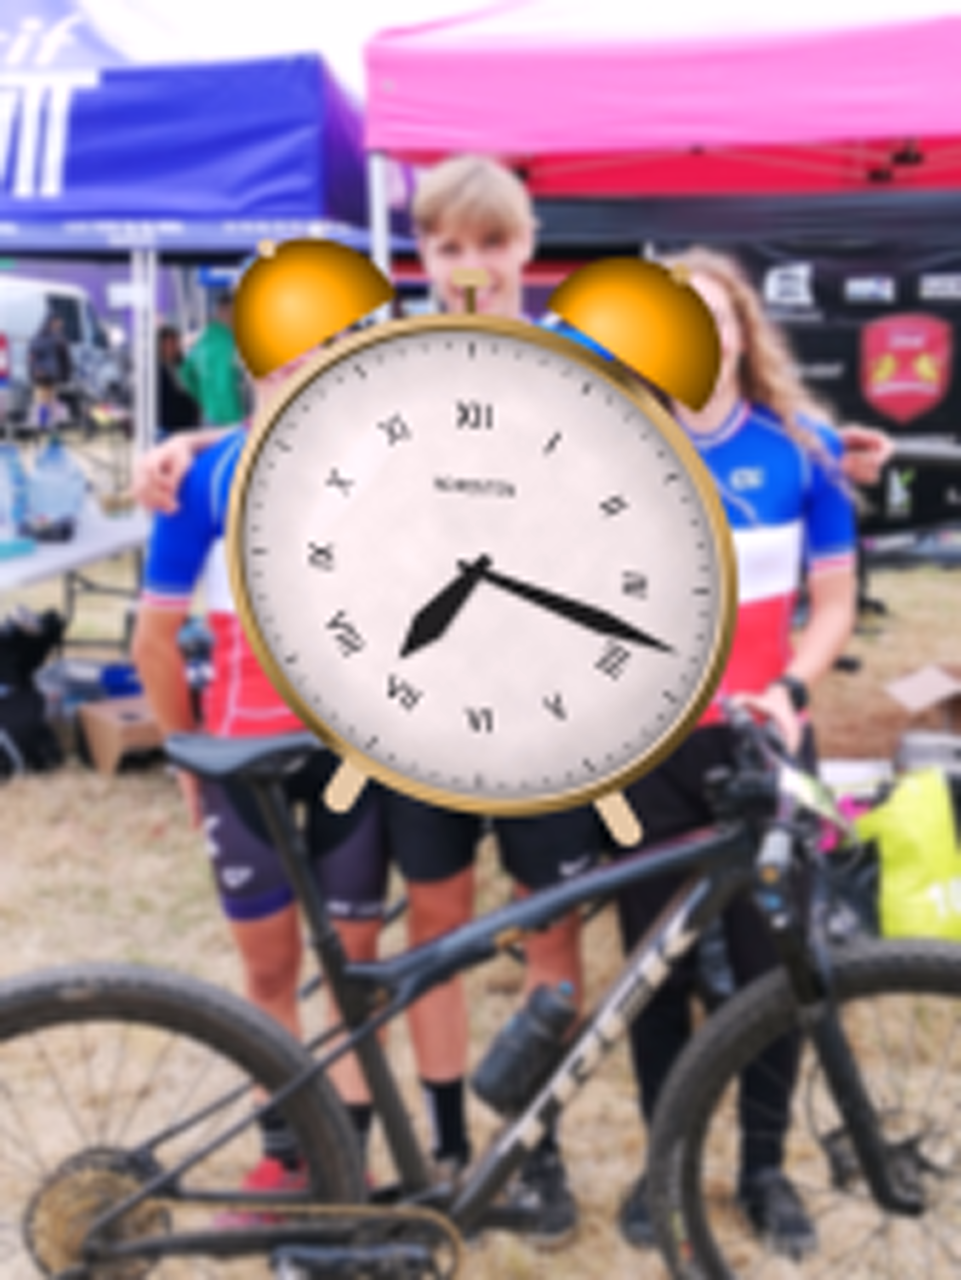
7:18
